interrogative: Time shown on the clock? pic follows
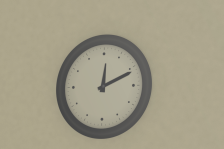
12:11
